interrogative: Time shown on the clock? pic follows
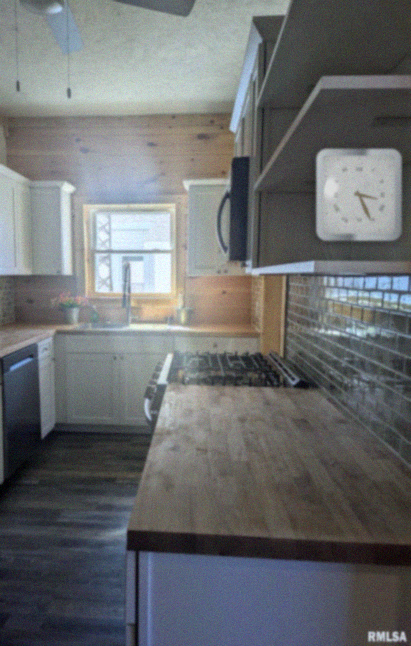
3:26
